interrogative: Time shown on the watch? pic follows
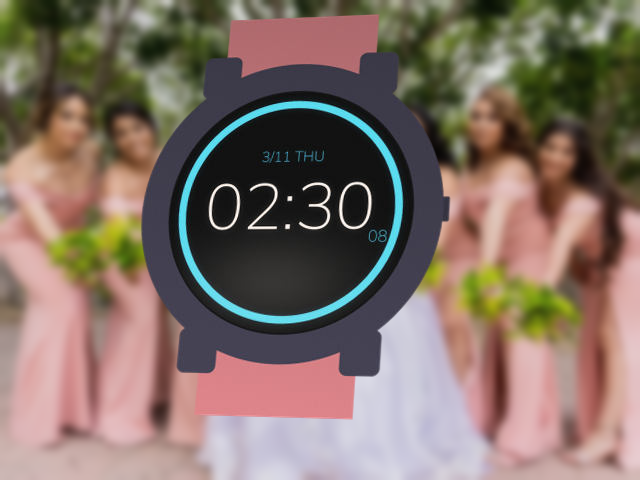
2:30:08
